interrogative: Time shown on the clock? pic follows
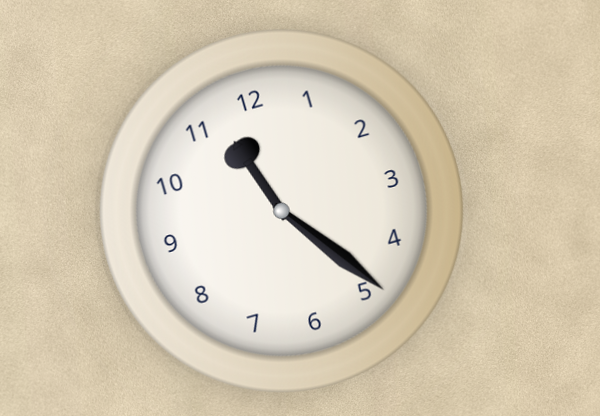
11:24
